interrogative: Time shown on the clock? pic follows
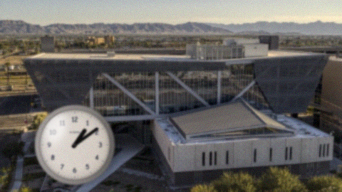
1:09
